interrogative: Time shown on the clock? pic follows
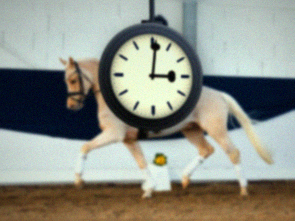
3:01
